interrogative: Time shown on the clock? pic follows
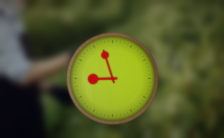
8:57
